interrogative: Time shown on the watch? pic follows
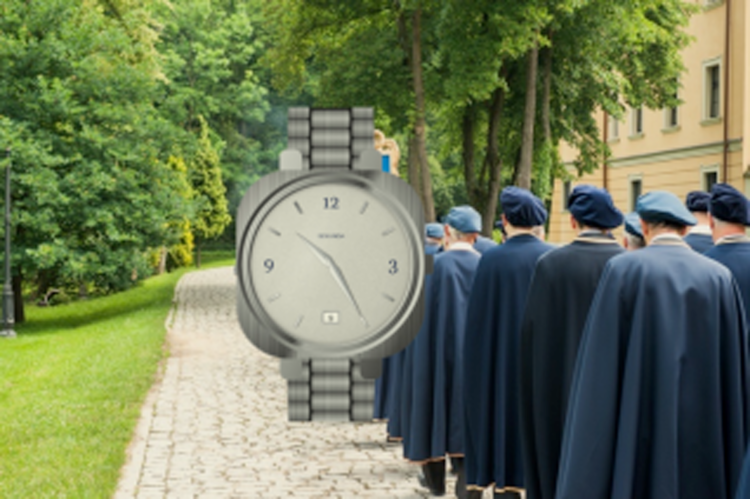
10:25
